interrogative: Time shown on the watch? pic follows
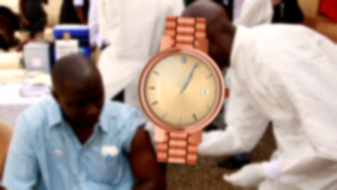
1:04
